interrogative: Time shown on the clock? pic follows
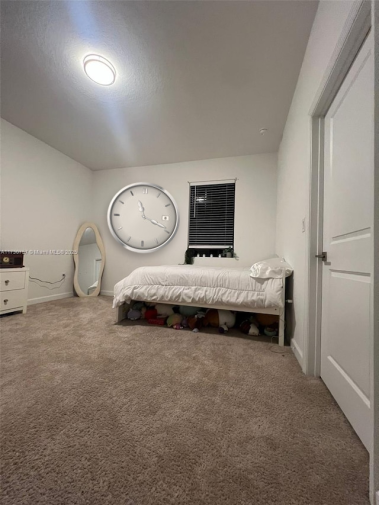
11:19
